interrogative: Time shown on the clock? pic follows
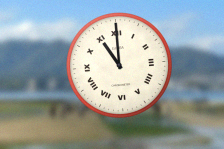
11:00
